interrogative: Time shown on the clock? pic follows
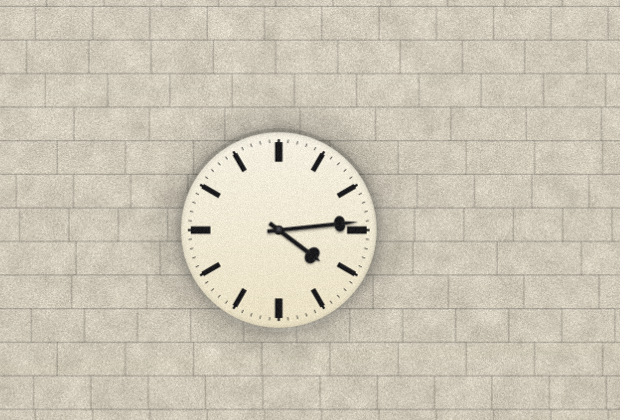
4:14
